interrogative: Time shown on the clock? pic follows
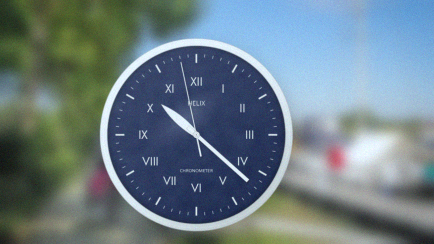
10:21:58
